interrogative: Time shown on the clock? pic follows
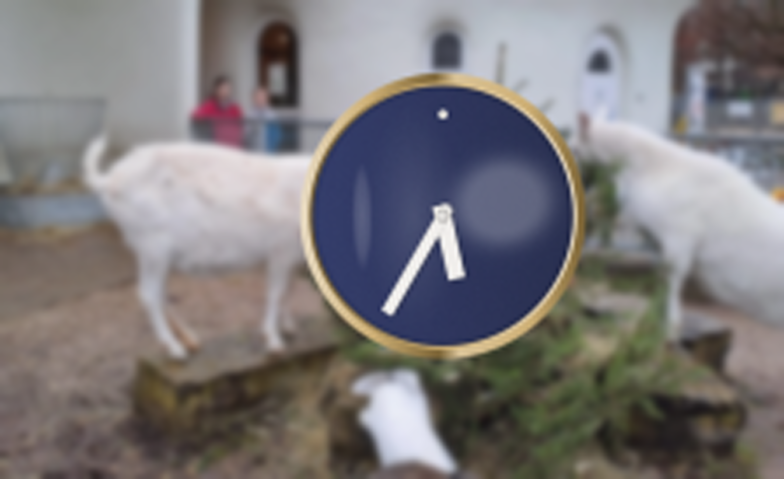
5:35
